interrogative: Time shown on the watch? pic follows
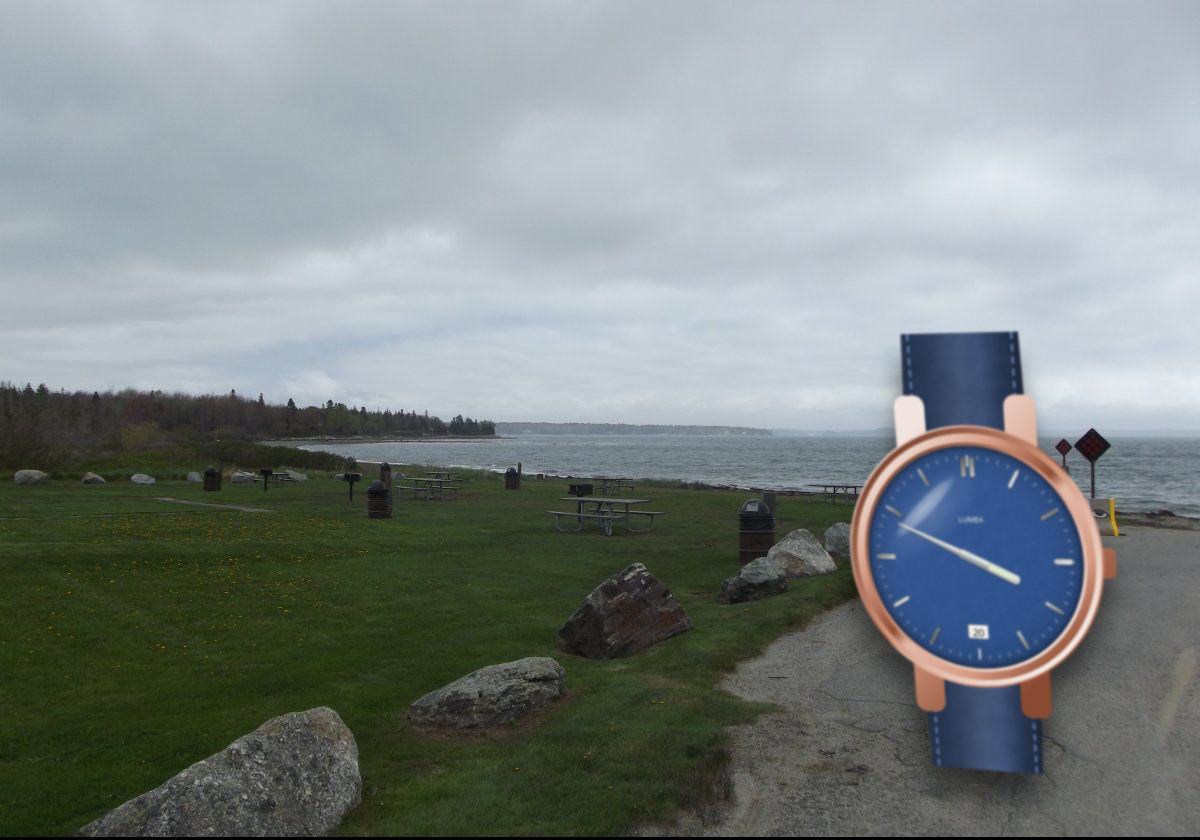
3:49
